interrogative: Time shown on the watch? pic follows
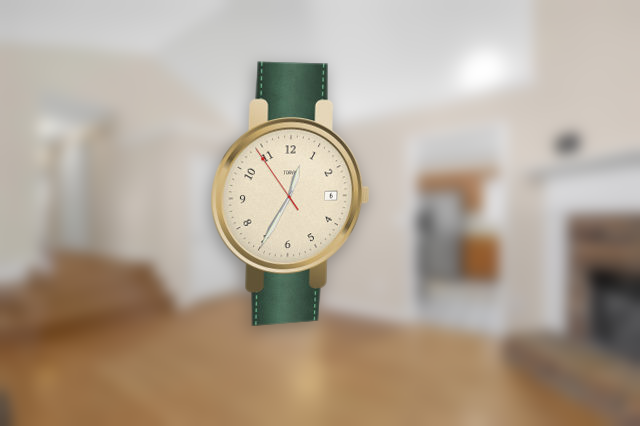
12:34:54
